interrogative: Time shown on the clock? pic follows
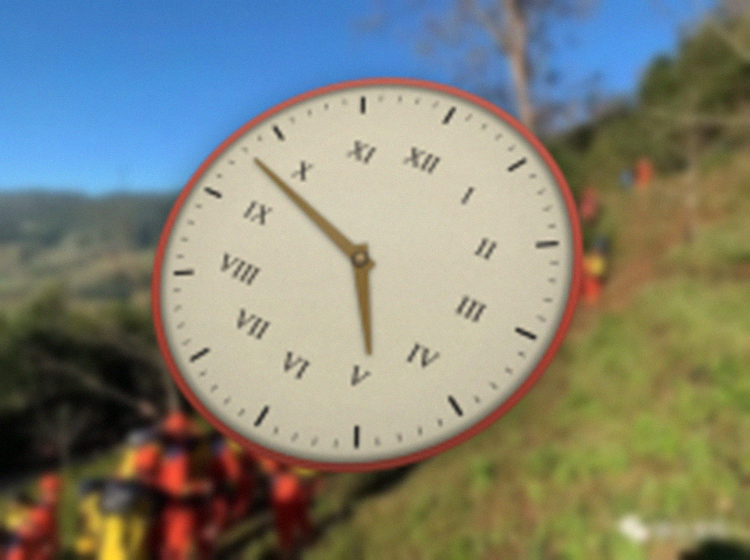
4:48
